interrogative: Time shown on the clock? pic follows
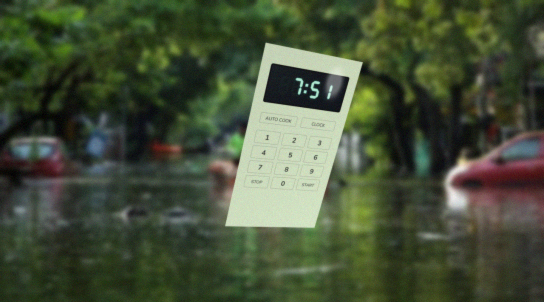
7:51
